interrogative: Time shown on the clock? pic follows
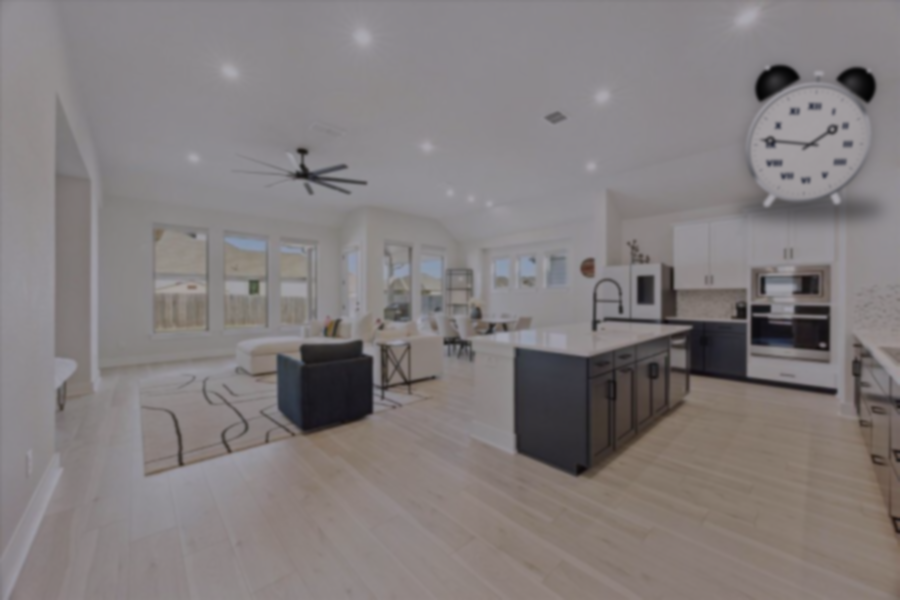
1:46
